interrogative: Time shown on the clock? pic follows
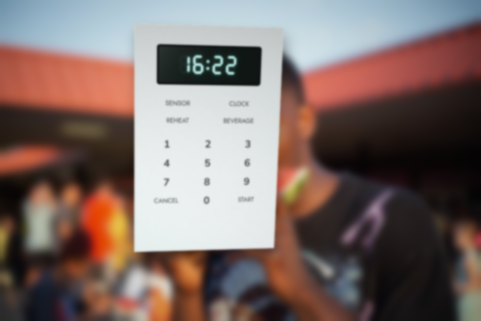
16:22
